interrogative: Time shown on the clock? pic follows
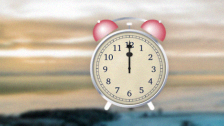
12:00
